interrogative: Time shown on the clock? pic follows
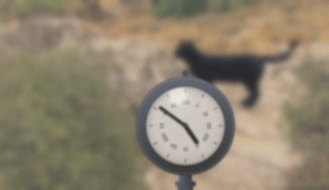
4:51
